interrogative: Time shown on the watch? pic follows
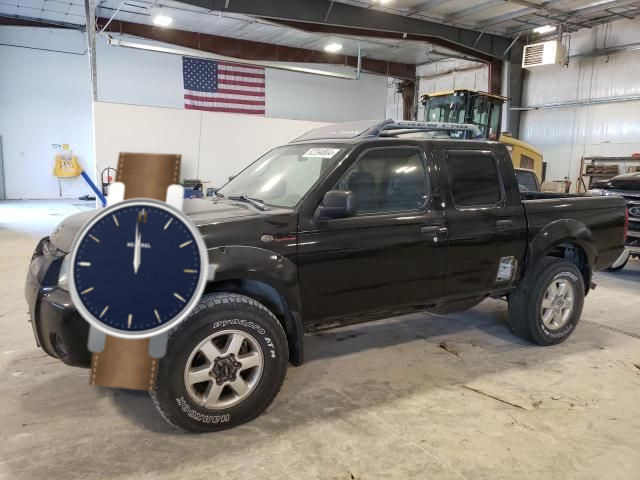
11:59
